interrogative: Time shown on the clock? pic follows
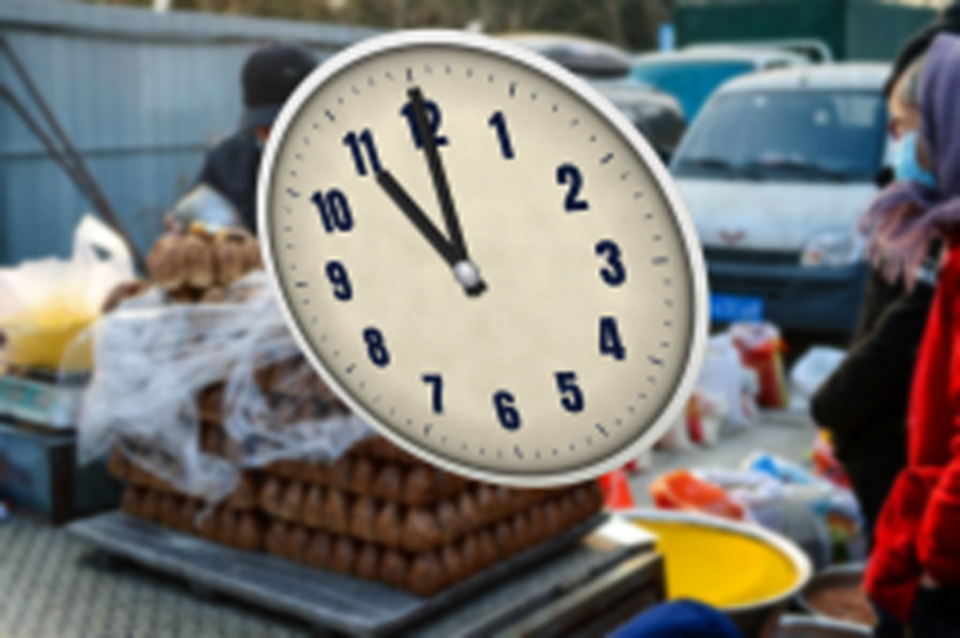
11:00
